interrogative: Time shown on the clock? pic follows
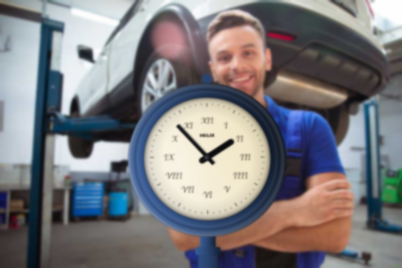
1:53
